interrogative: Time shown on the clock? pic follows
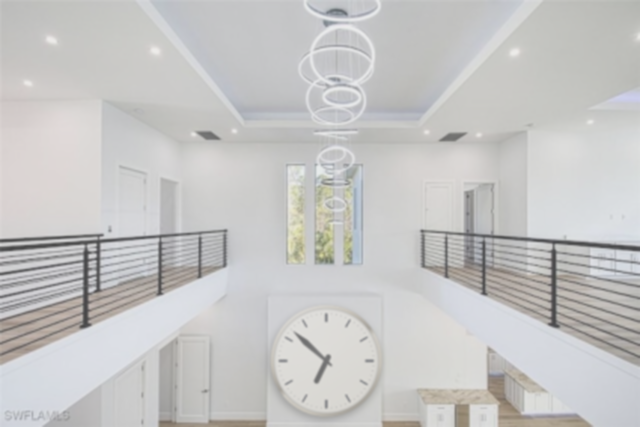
6:52
